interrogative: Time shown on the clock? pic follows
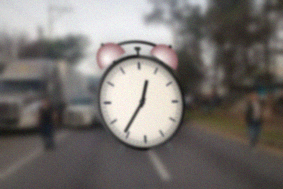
12:36
